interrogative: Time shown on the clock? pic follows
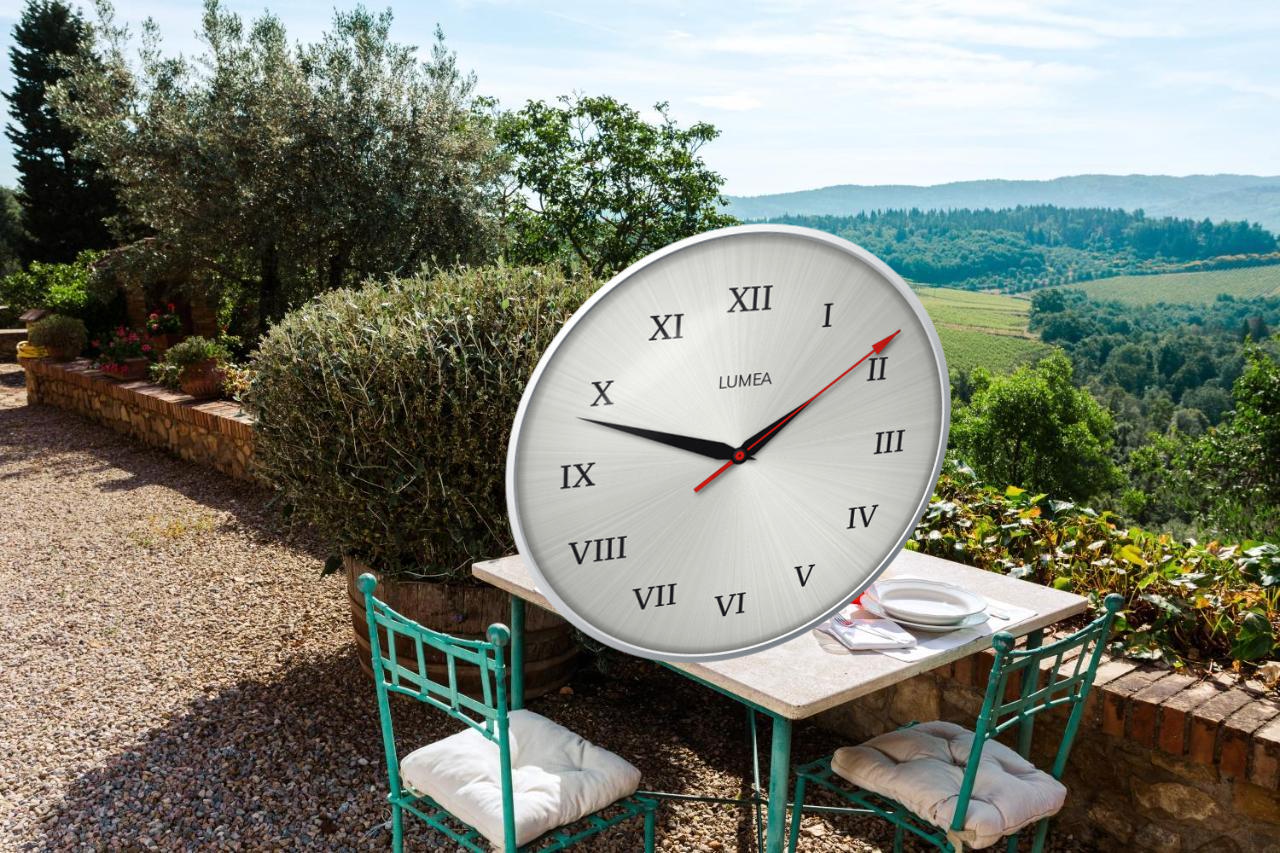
1:48:09
